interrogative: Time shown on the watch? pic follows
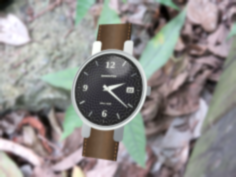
2:21
